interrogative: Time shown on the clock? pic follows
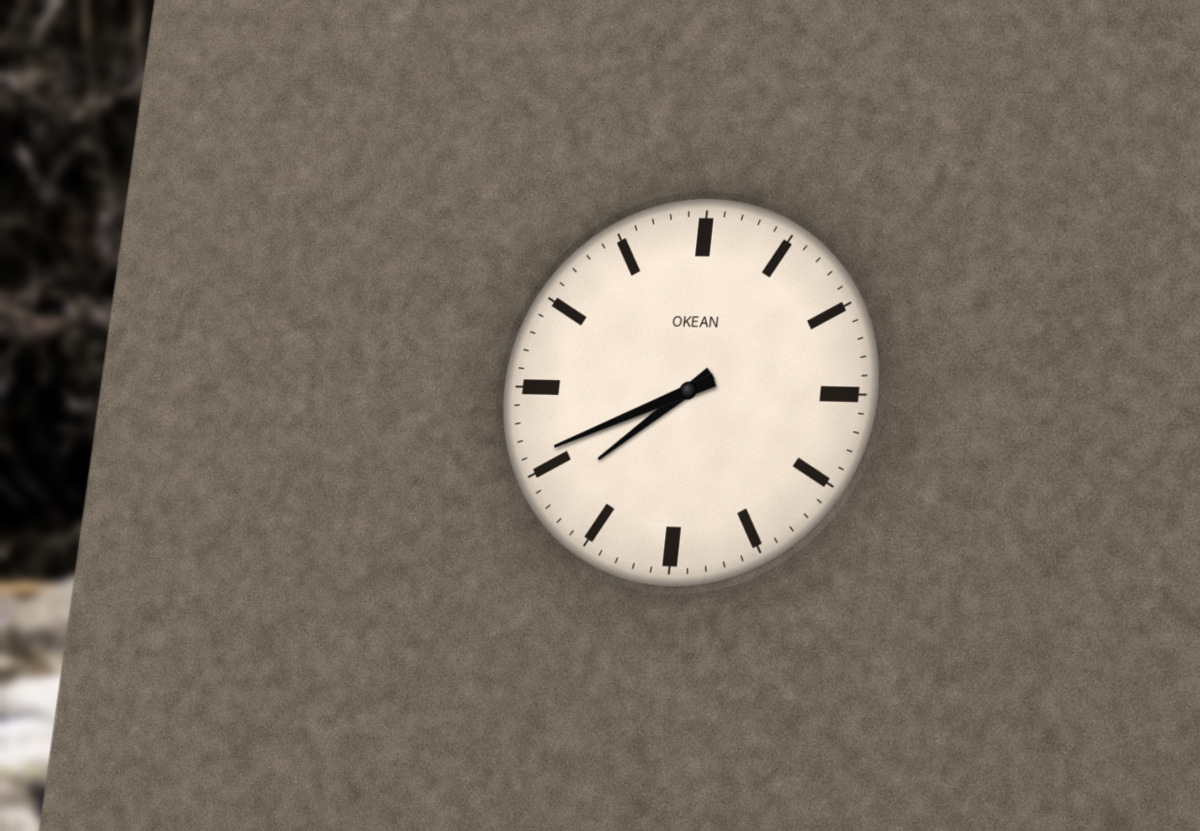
7:41
